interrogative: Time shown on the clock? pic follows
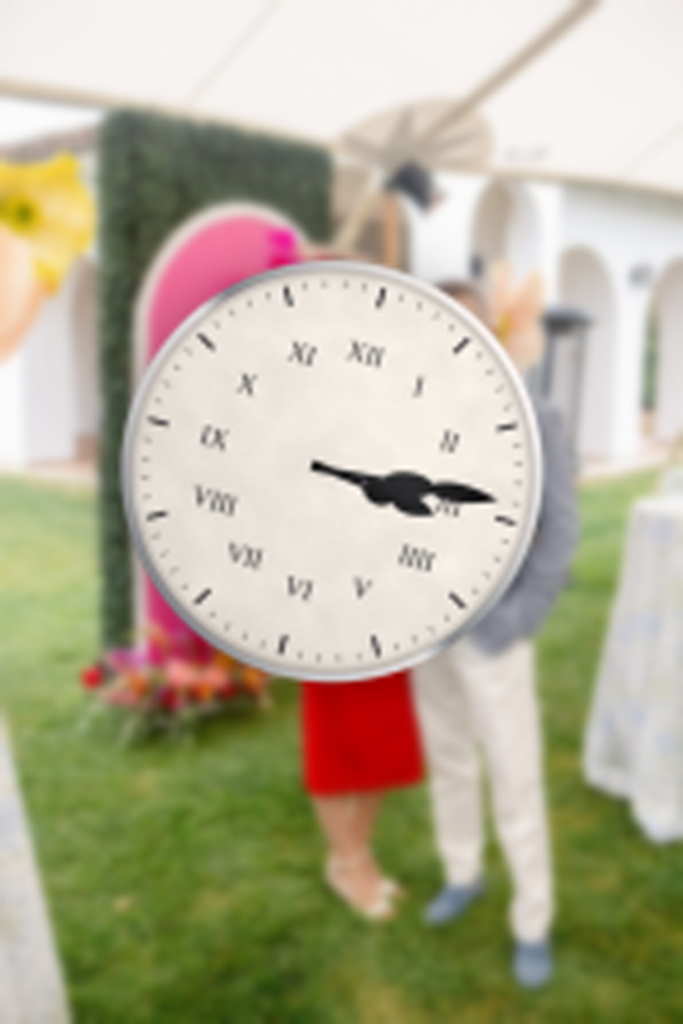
3:14
